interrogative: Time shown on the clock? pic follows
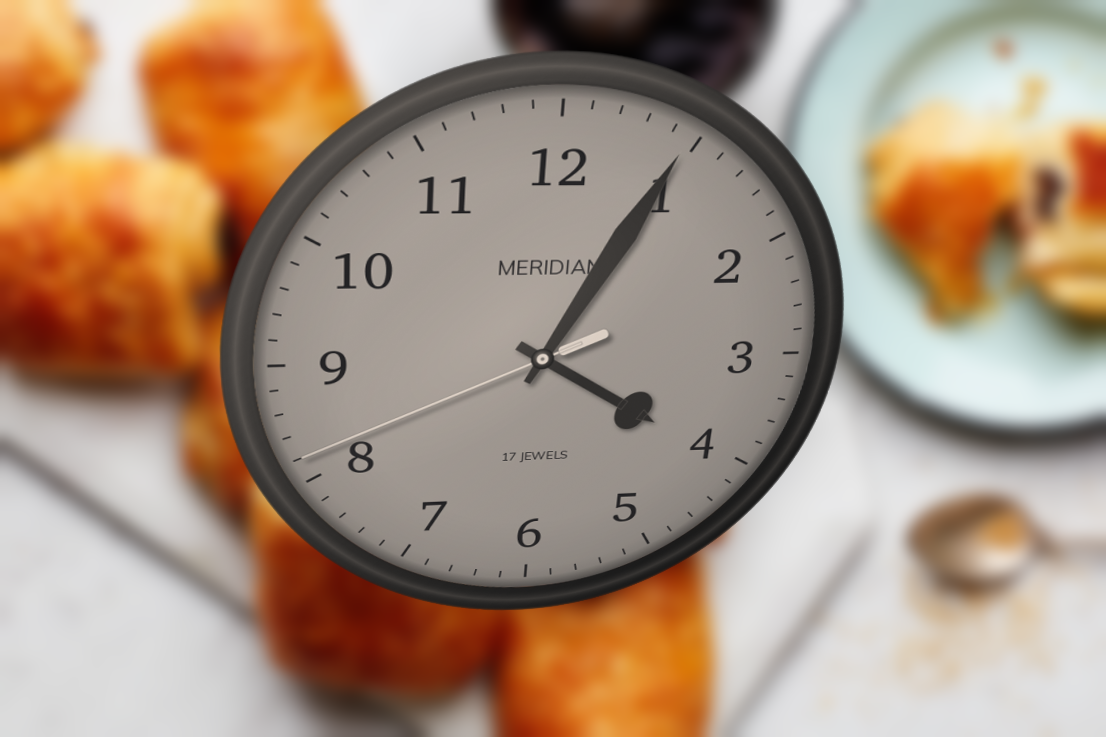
4:04:41
